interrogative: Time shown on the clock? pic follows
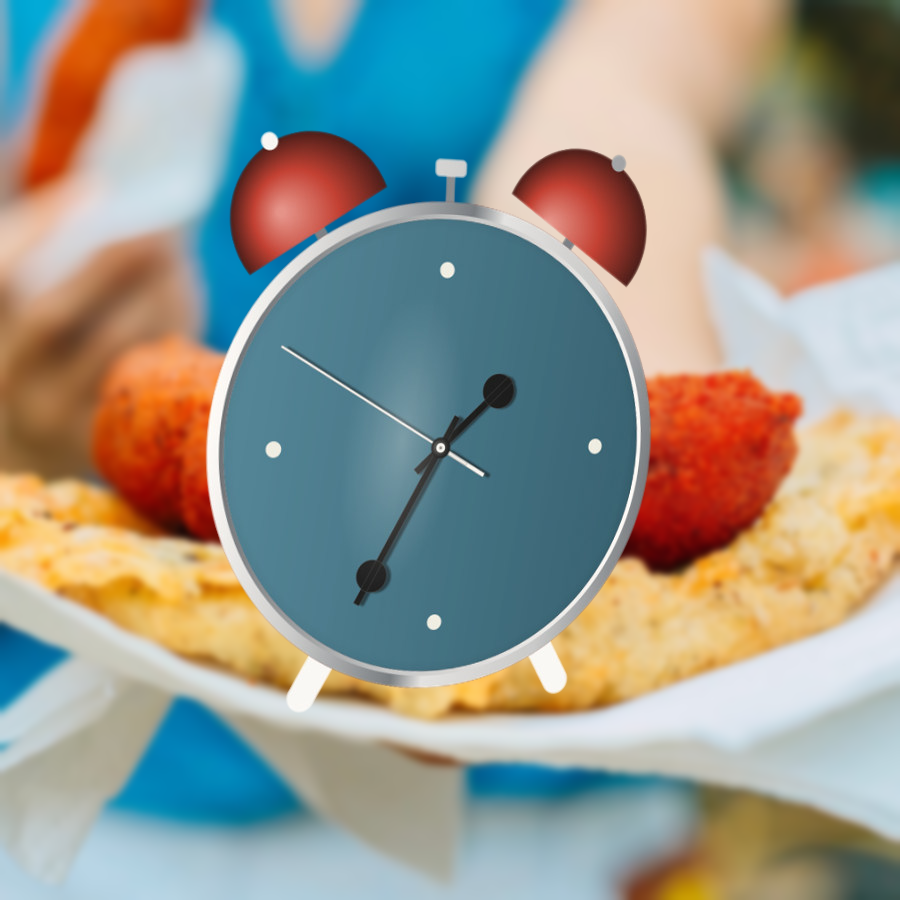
1:34:50
